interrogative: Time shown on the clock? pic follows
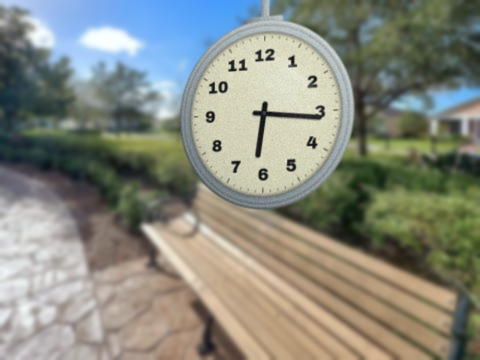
6:16
